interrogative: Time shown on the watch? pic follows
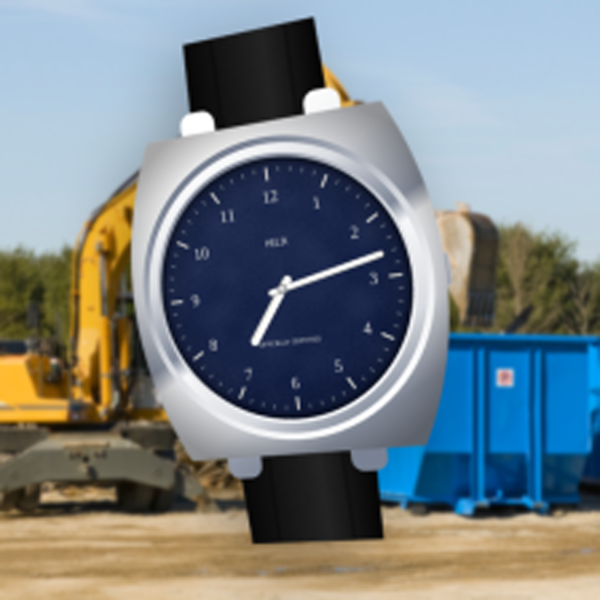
7:13
